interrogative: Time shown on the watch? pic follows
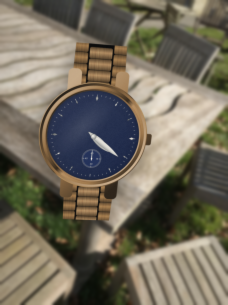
4:21
